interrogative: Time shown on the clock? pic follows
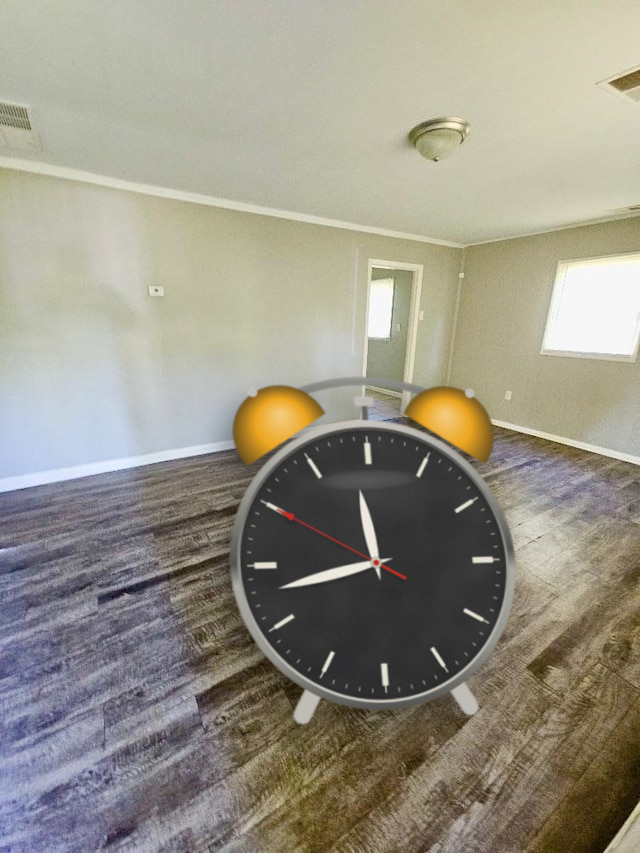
11:42:50
